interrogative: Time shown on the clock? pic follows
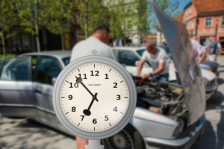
6:53
